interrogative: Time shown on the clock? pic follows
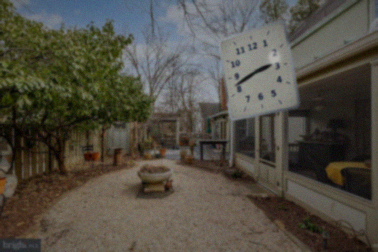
2:42
